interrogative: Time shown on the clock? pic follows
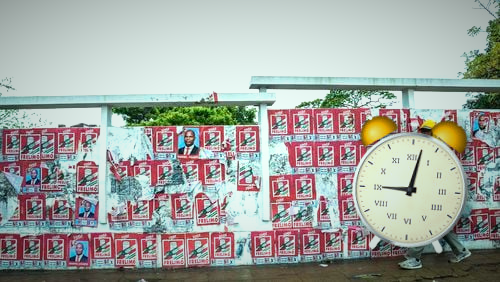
9:02
